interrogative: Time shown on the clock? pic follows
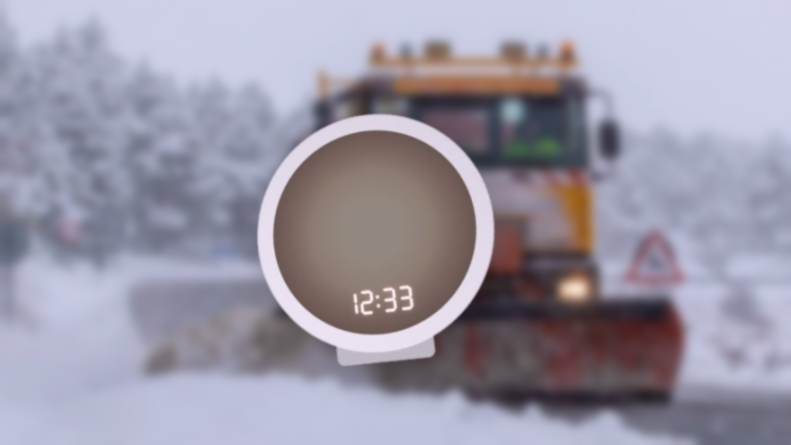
12:33
